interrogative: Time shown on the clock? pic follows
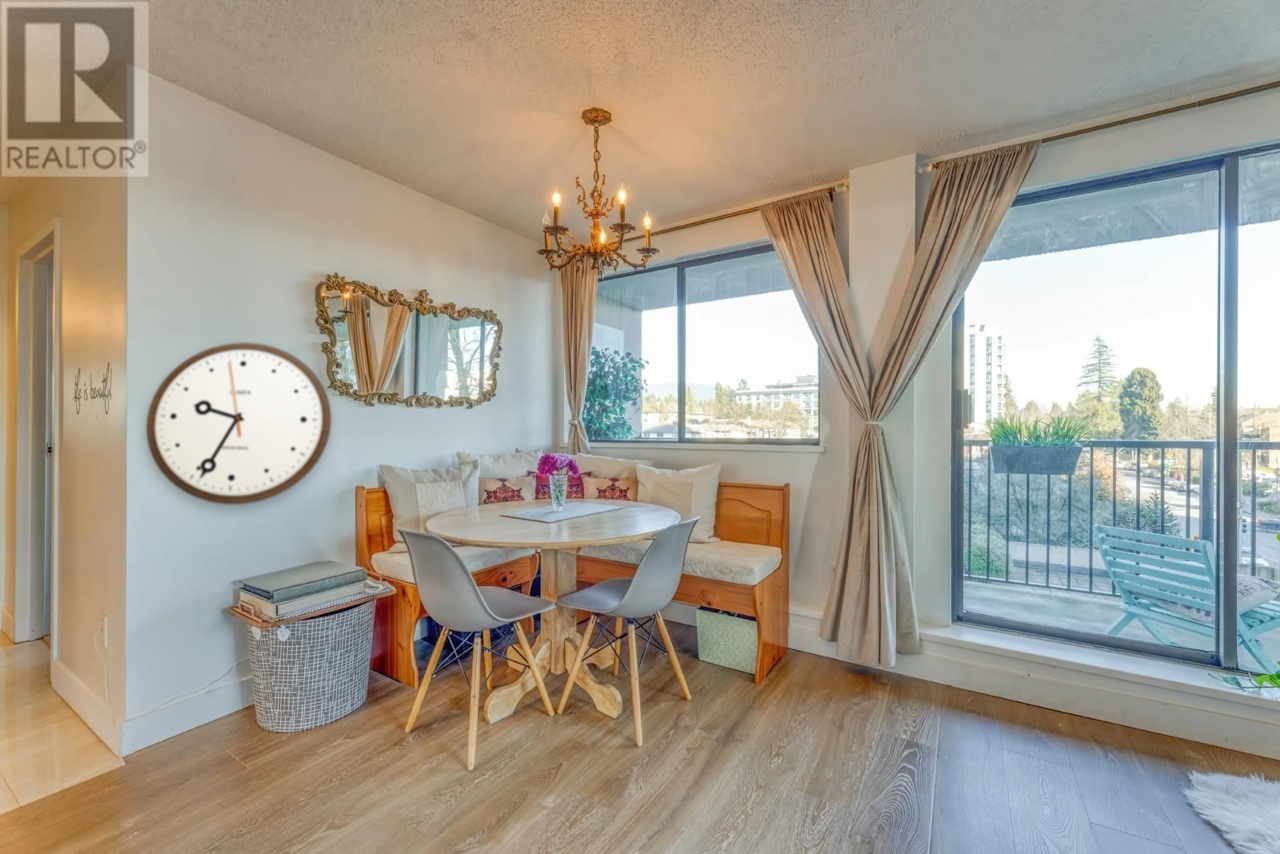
9:33:58
